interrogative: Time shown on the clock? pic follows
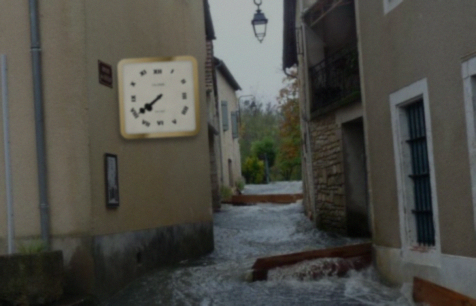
7:39
